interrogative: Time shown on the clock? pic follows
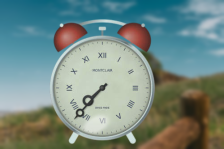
7:37
